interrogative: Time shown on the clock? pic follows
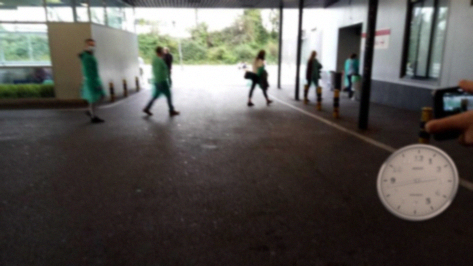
2:43
